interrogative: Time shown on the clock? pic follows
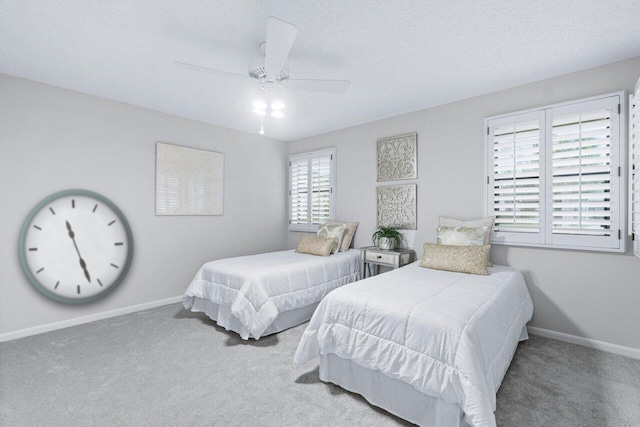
11:27
